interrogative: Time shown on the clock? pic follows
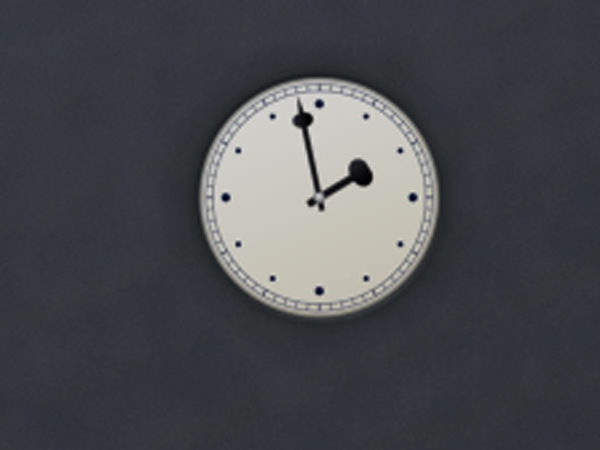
1:58
